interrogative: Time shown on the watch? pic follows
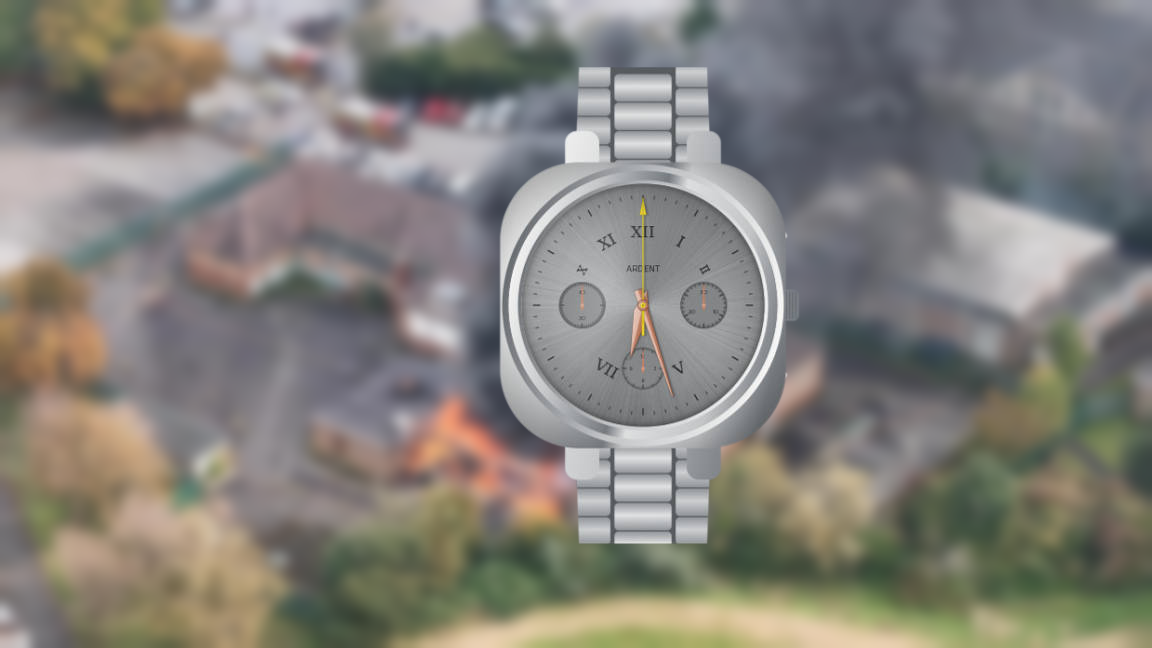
6:27
